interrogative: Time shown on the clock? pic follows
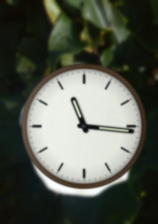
11:16
